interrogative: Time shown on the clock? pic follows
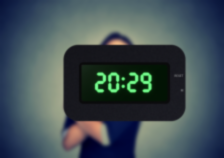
20:29
